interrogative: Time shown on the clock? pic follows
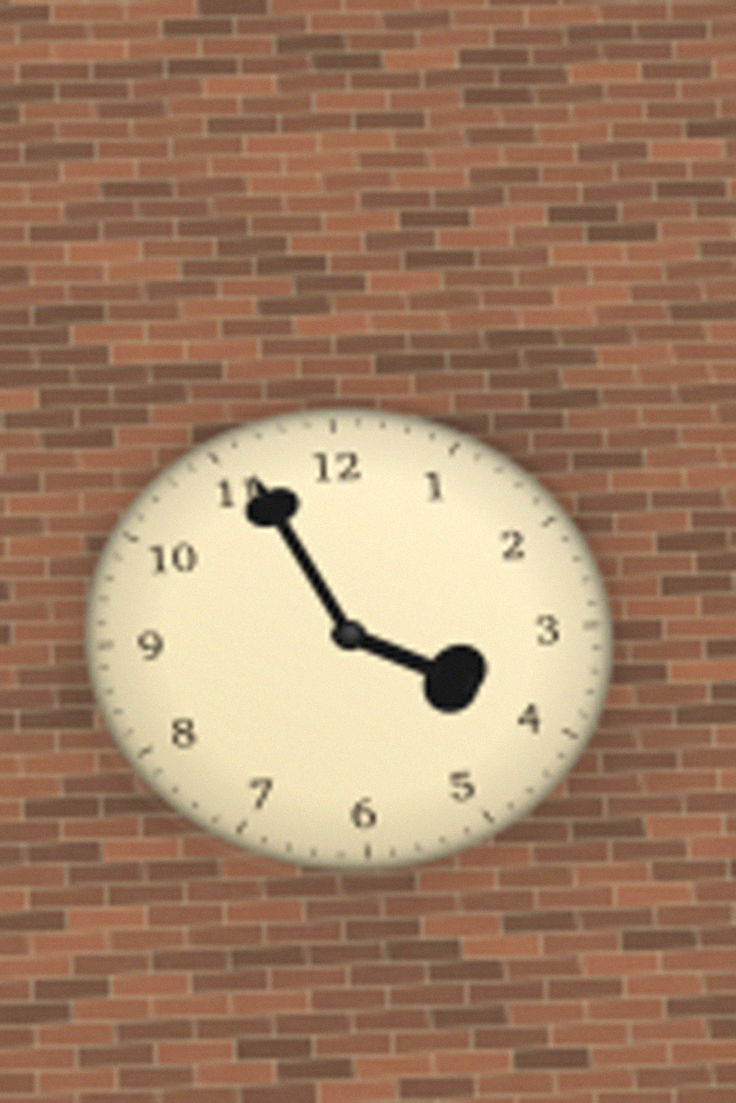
3:56
